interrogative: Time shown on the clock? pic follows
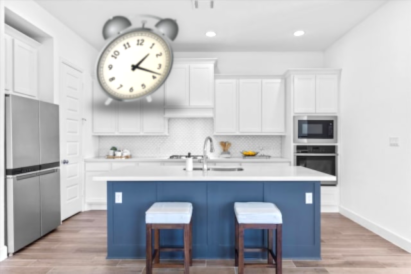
1:18
